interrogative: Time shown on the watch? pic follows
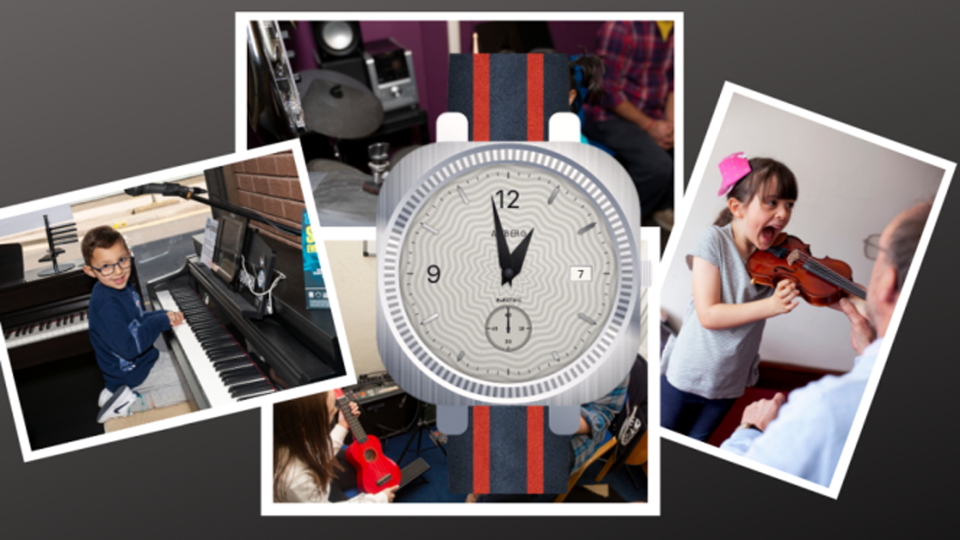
12:58
